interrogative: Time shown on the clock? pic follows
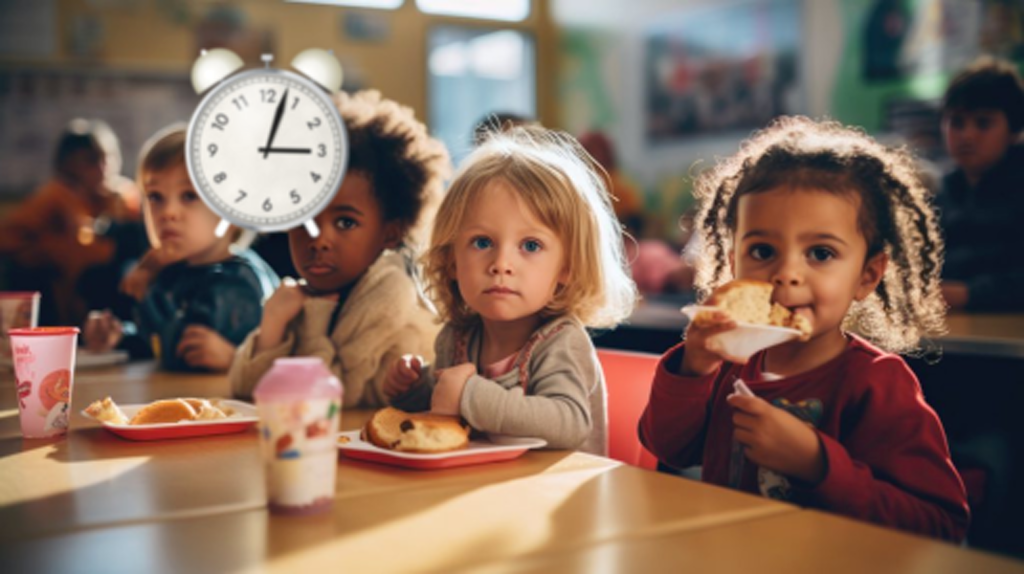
3:03
